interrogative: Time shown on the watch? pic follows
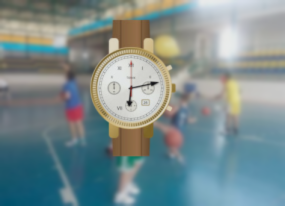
6:13
